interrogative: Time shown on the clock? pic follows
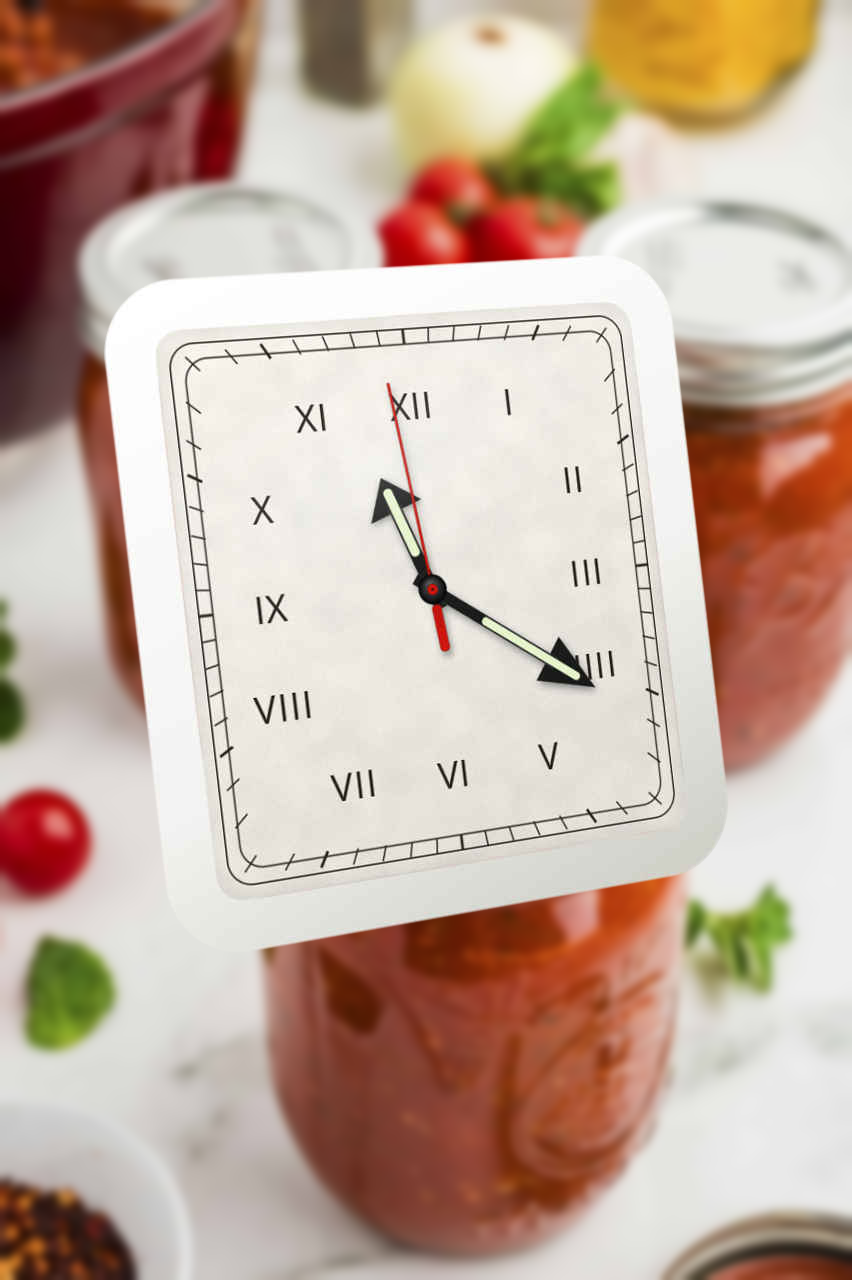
11:20:59
